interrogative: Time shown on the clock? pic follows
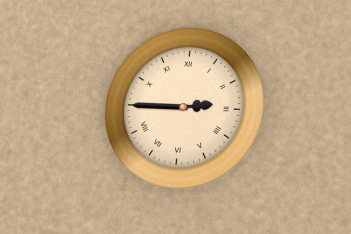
2:45
